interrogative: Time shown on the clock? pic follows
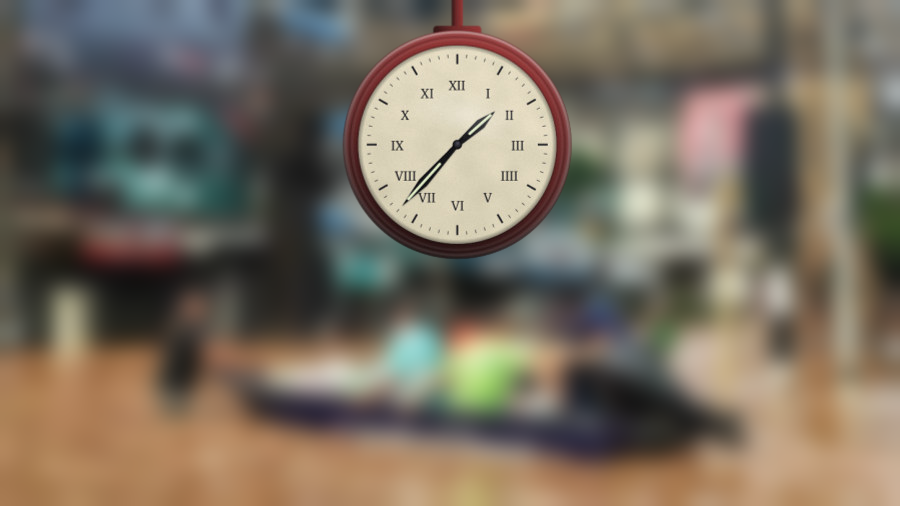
1:37
